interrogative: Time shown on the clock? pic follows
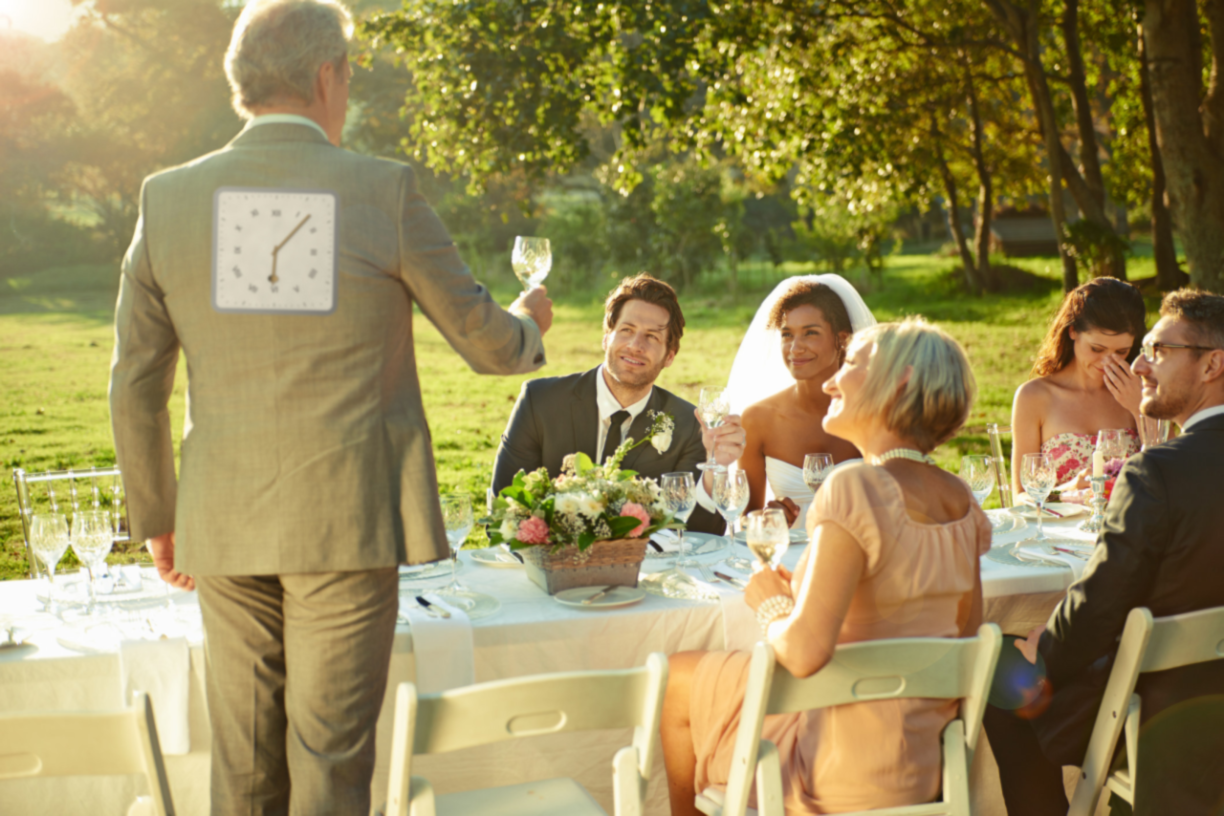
6:07
